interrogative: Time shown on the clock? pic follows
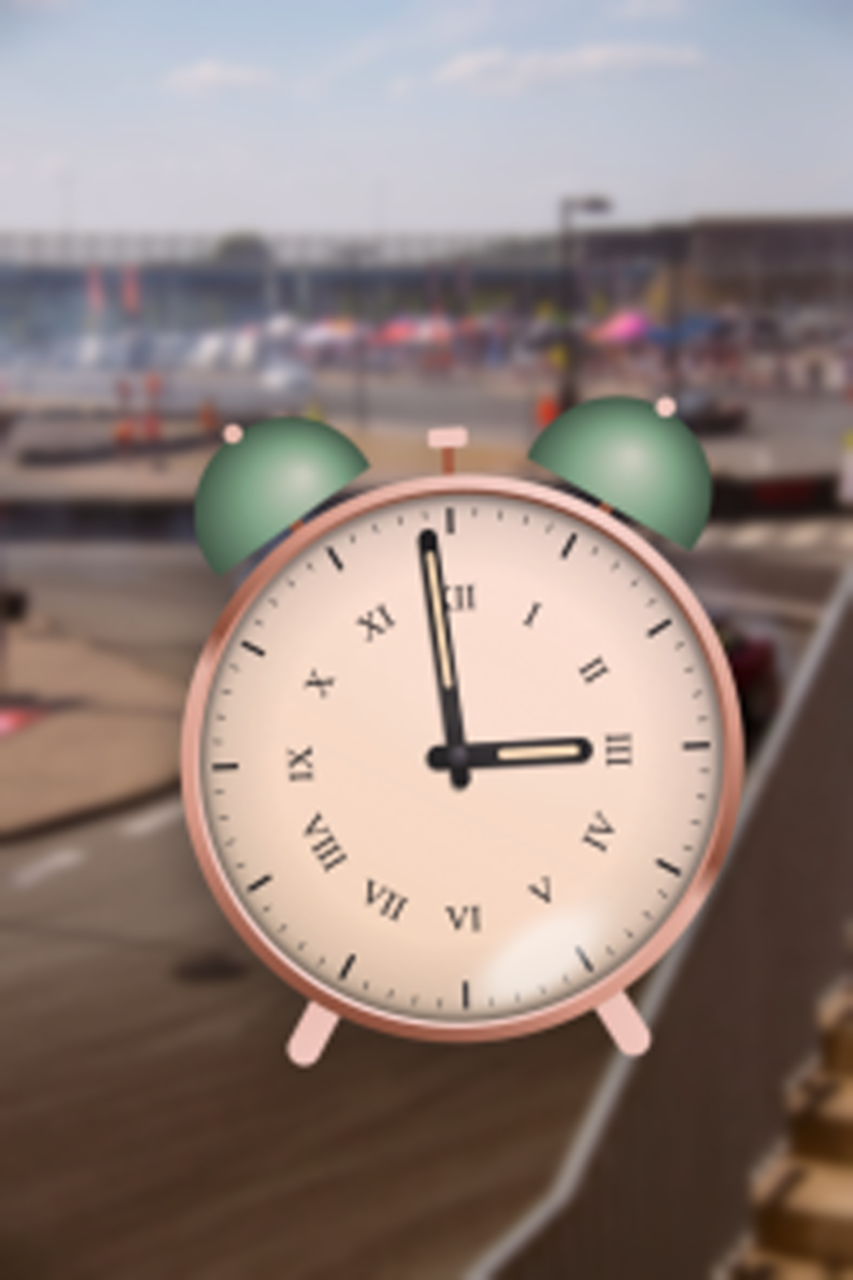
2:59
